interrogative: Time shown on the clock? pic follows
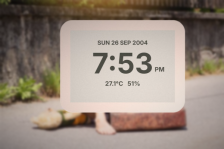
7:53
